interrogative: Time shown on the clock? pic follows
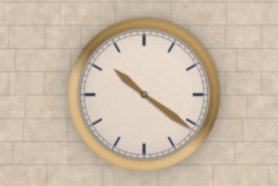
10:21
